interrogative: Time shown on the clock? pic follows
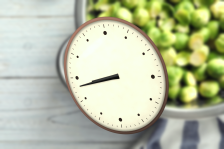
8:43
